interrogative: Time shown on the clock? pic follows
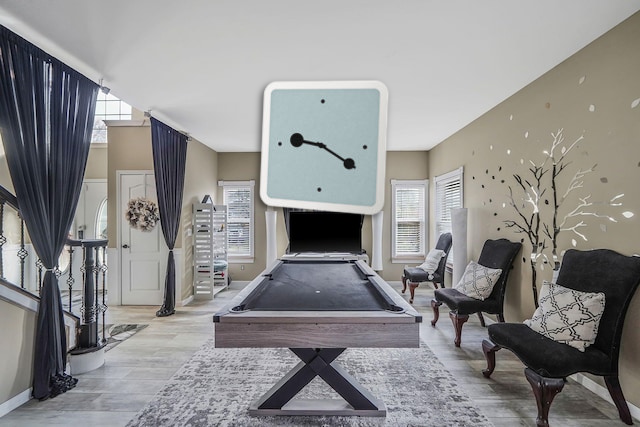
9:20
